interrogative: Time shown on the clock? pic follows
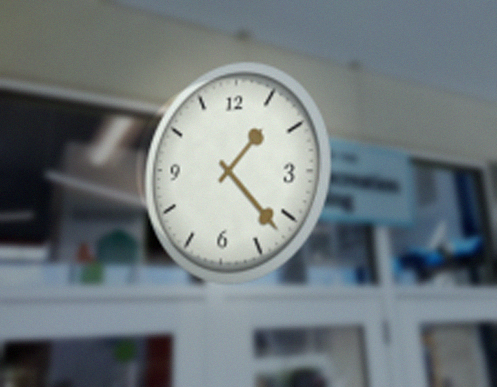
1:22
